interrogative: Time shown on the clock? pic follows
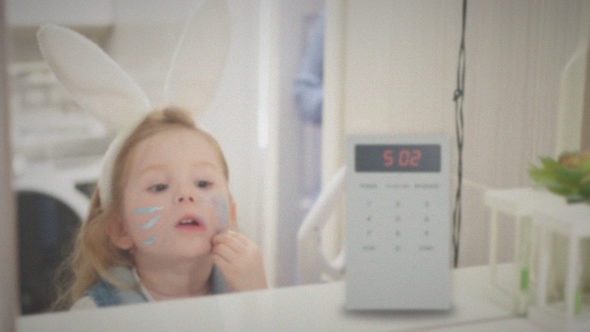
5:02
